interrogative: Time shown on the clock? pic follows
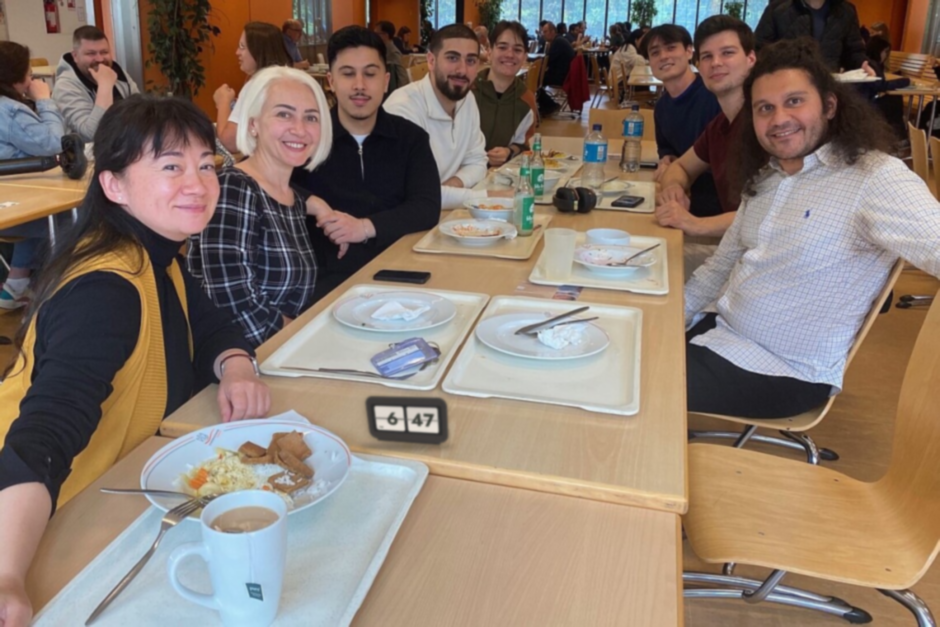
6:47
